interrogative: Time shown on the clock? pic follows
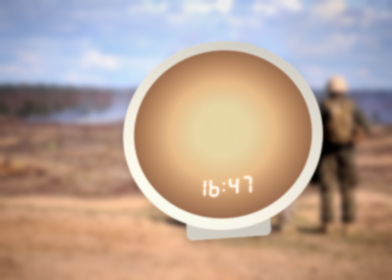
16:47
